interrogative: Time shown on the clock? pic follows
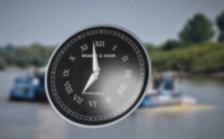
6:58
